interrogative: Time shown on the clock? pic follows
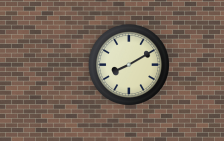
8:10
